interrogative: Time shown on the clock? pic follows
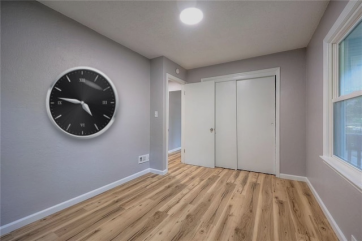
4:47
